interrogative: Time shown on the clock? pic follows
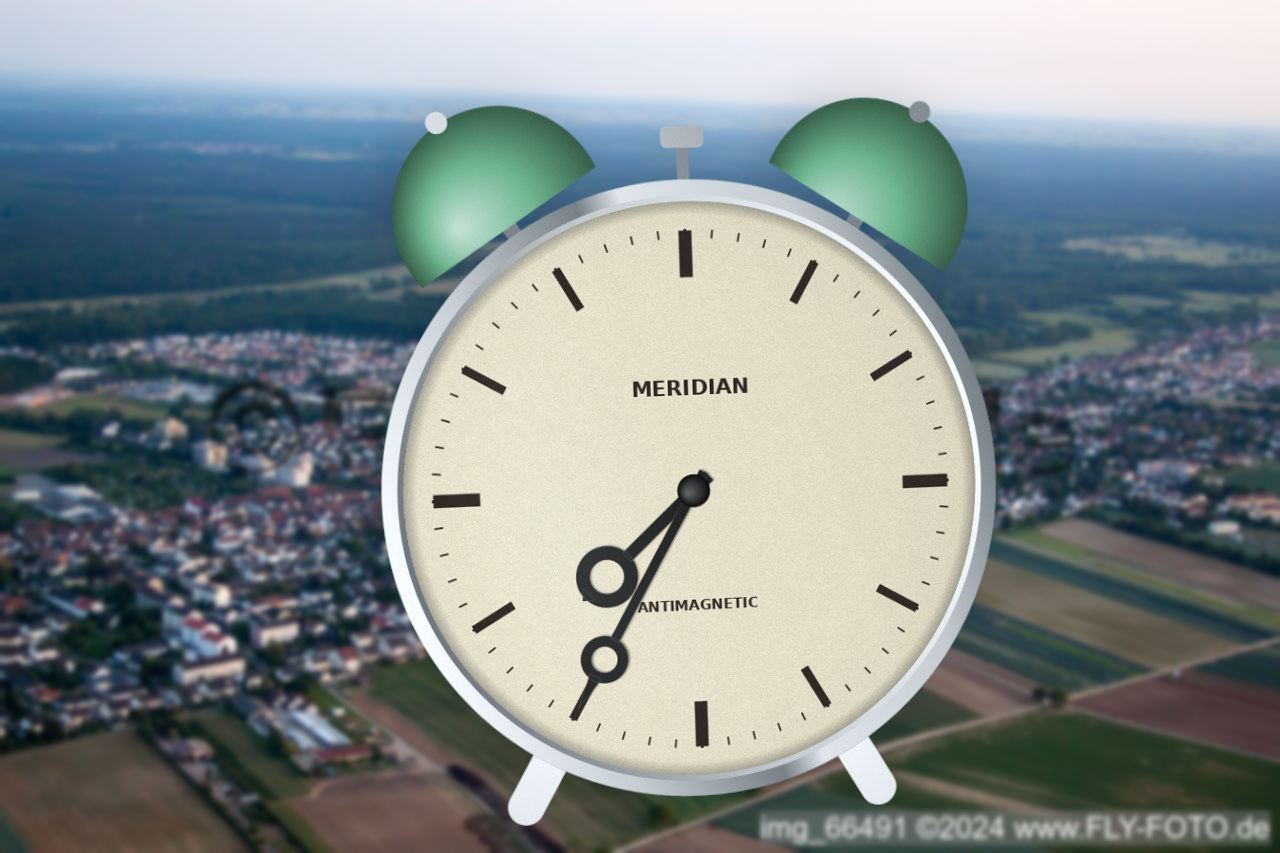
7:35
